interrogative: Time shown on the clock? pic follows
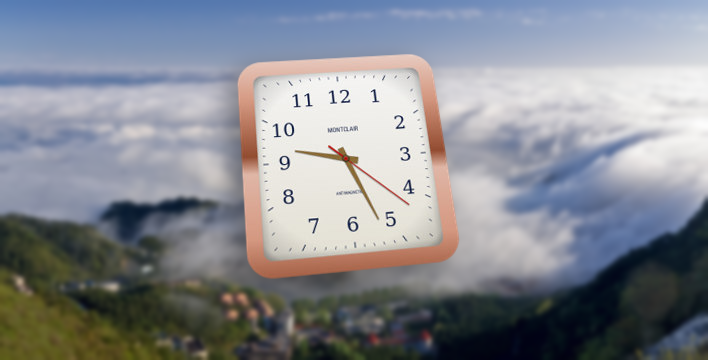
9:26:22
